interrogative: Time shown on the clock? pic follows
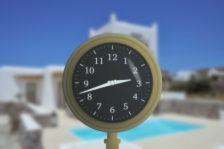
2:42
